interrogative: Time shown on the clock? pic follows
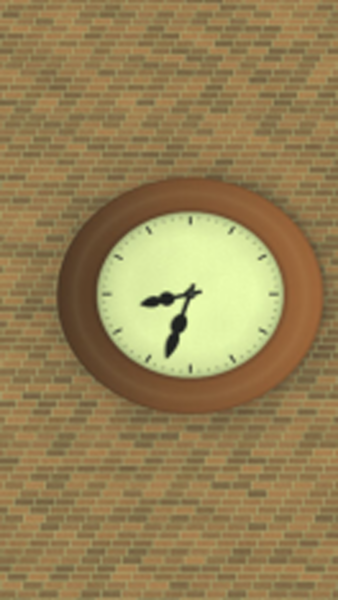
8:33
